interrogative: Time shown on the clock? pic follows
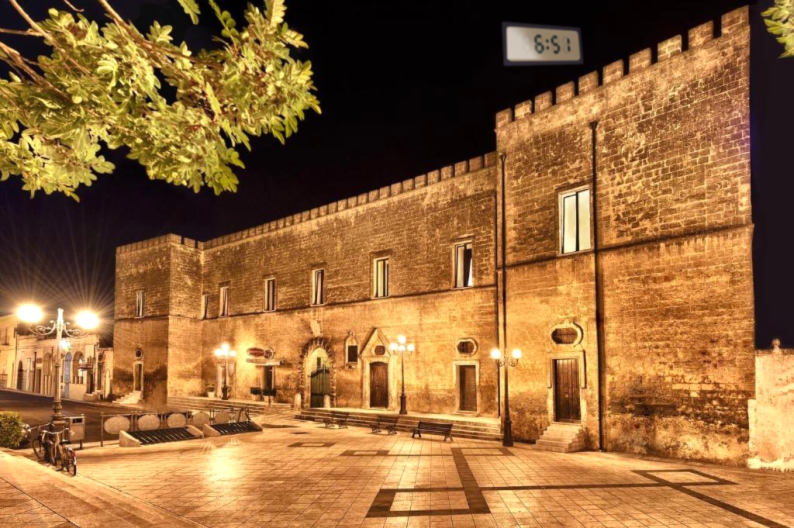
6:51
